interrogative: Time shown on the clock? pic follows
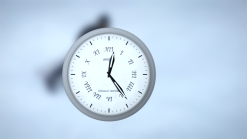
12:24
